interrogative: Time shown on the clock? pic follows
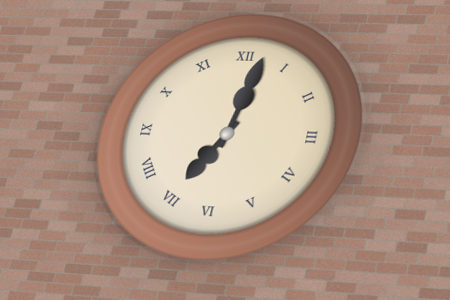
7:02
